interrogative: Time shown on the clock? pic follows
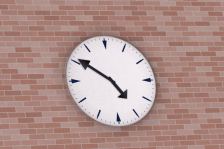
4:51
